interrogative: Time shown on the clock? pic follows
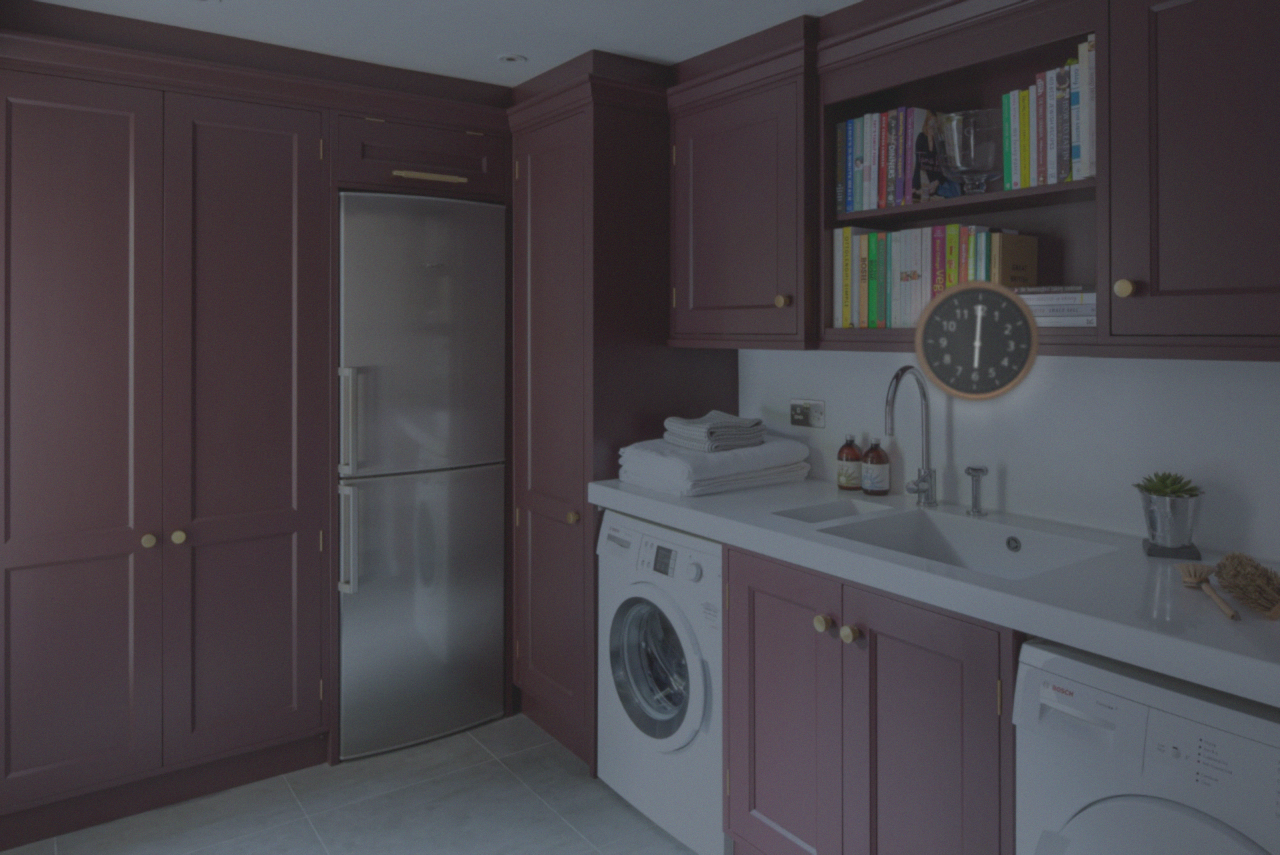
6:00
